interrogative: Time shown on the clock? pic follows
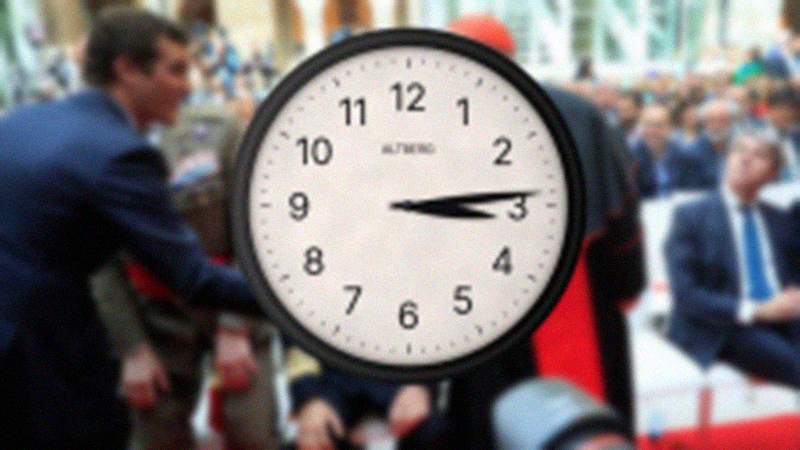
3:14
